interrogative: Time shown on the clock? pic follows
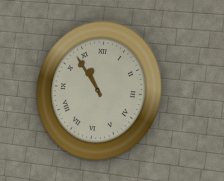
10:53
